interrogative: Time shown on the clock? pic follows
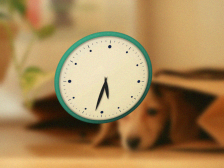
5:32
